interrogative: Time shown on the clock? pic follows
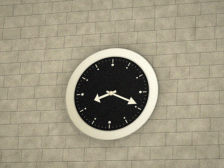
8:19
